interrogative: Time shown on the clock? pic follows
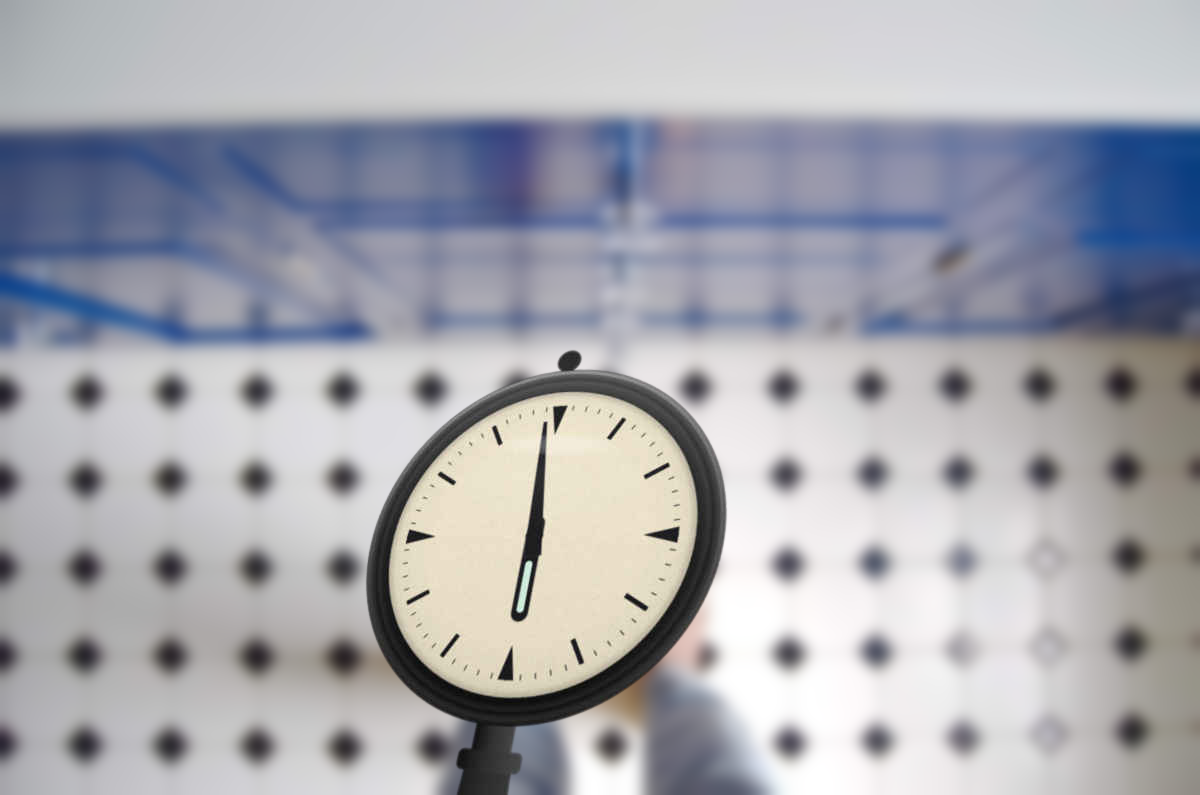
5:59
